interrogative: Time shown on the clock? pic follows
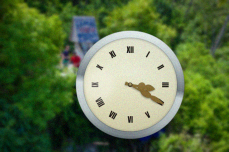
3:20
